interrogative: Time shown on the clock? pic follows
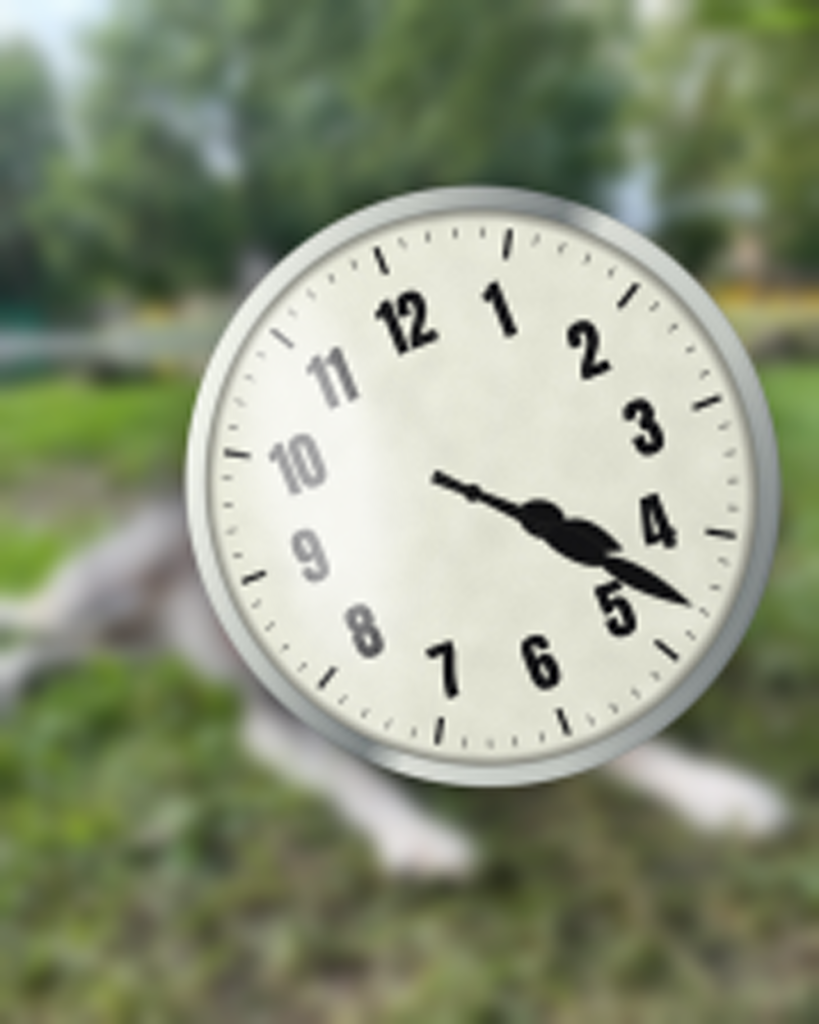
4:23
